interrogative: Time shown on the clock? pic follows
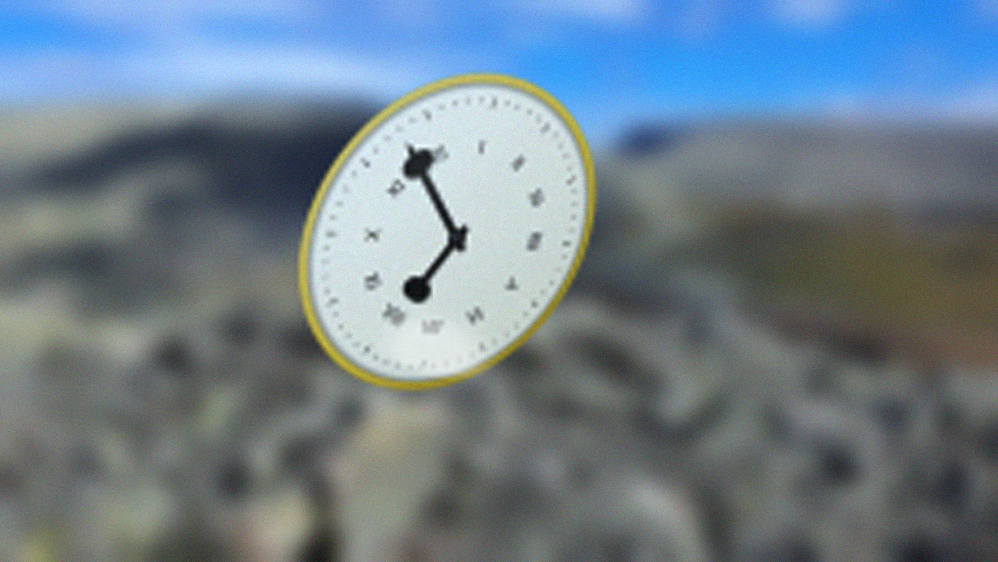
7:58
